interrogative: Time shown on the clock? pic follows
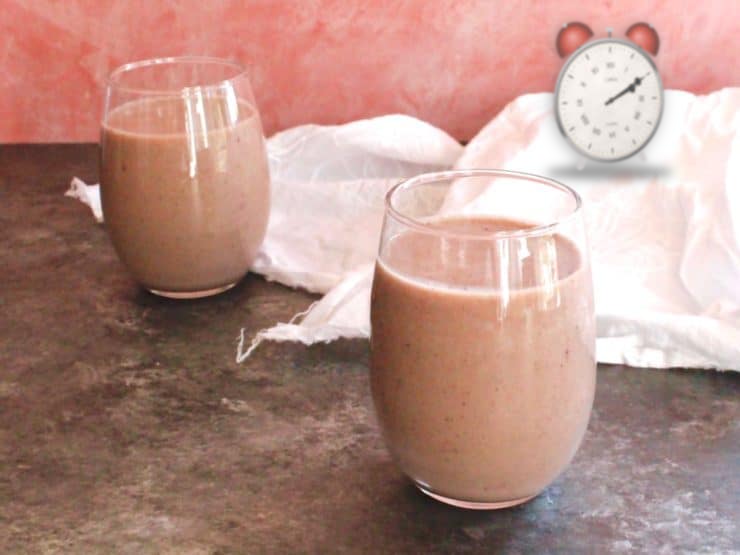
2:10
